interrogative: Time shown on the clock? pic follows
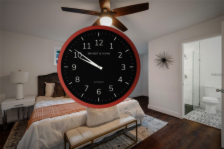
9:51
